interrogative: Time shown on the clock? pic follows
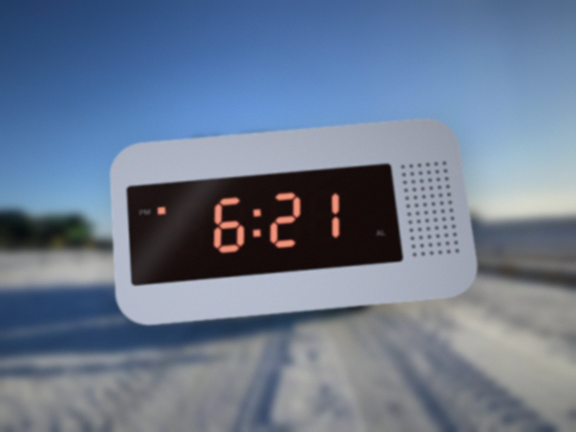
6:21
